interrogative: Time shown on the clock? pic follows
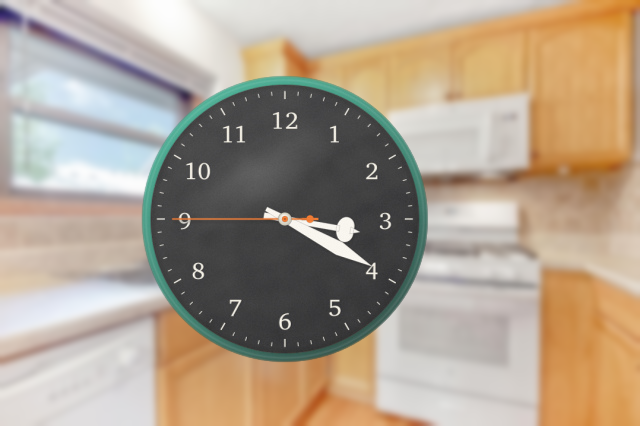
3:19:45
